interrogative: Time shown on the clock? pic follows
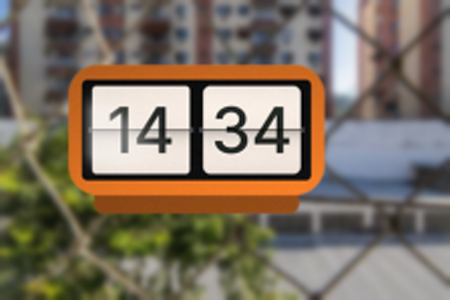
14:34
